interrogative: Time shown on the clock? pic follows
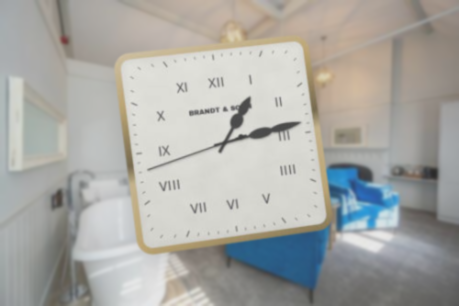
1:13:43
